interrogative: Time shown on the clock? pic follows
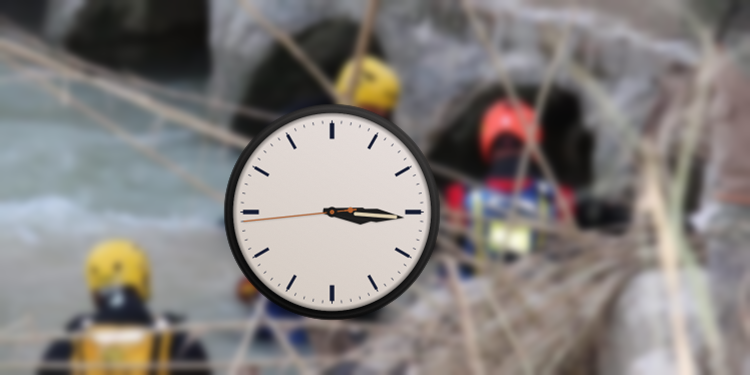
3:15:44
